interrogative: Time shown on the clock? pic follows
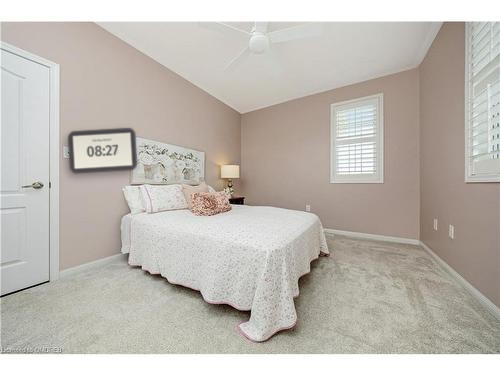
8:27
